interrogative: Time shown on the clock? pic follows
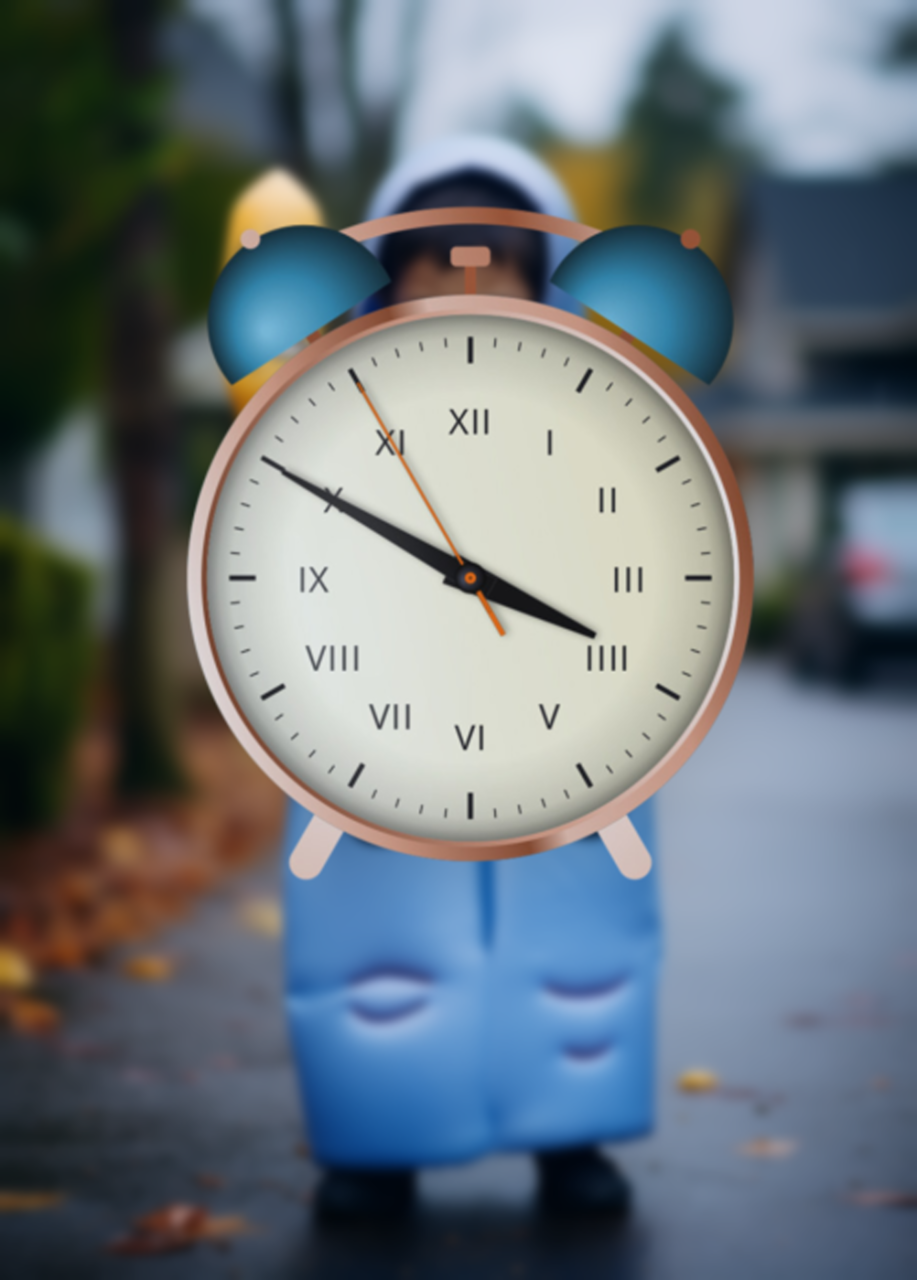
3:49:55
